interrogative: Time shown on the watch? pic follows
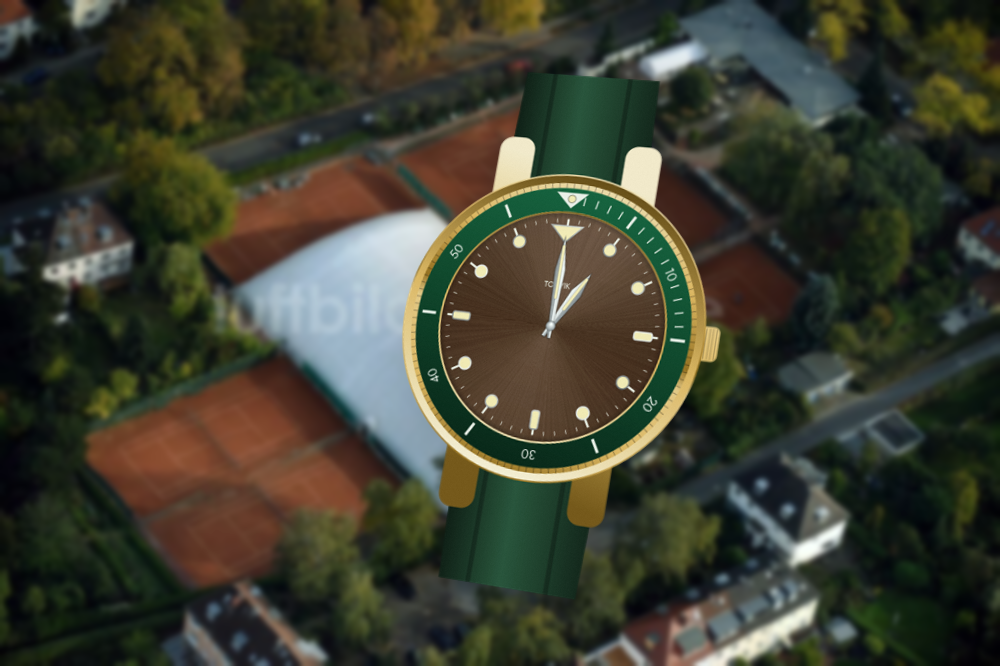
1:00
